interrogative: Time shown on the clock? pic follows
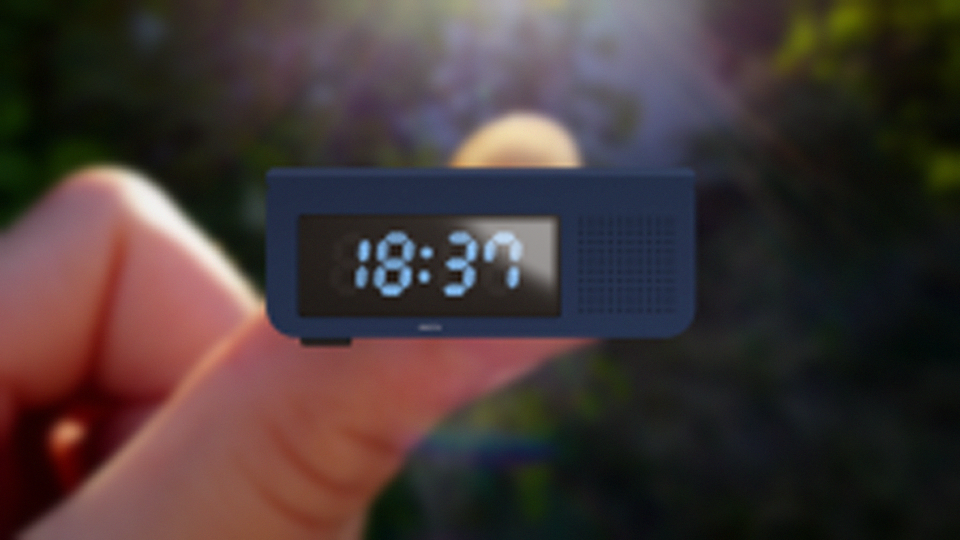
18:37
